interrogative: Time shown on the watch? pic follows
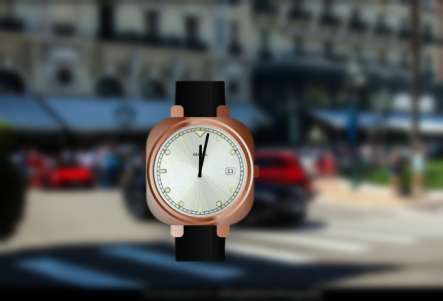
12:02
